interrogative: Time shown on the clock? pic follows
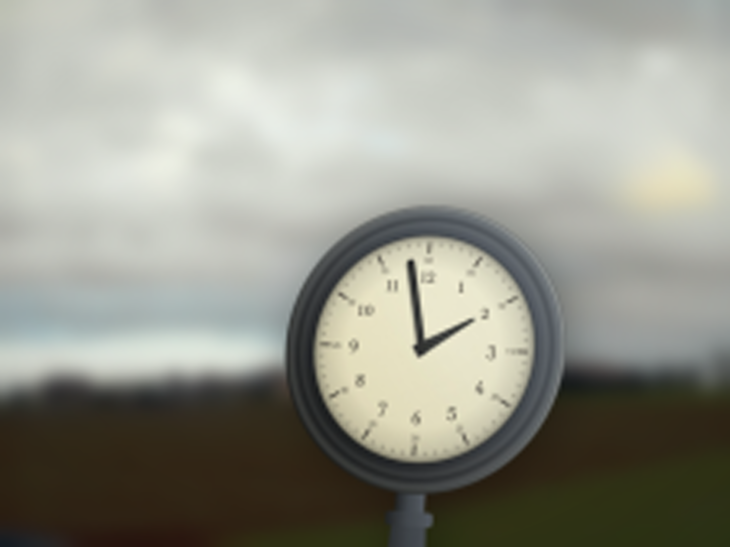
1:58
